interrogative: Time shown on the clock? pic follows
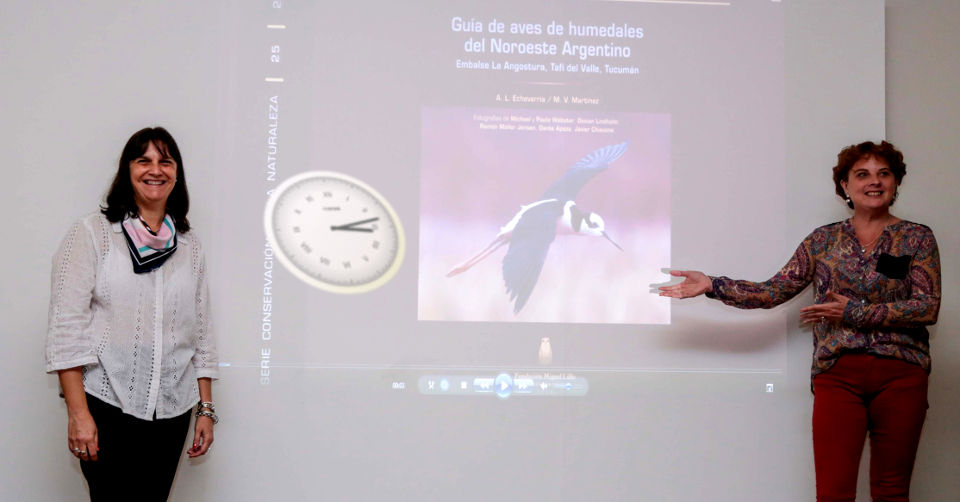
3:13
